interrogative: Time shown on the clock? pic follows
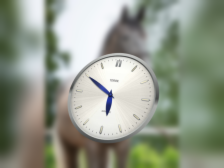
5:50
